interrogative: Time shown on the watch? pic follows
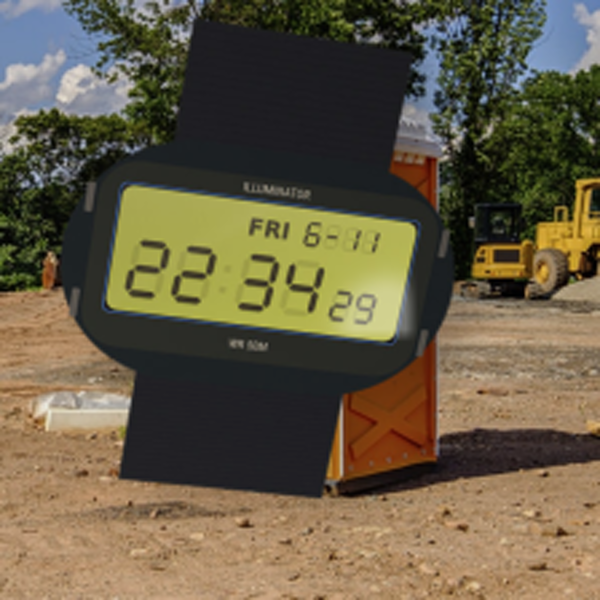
22:34:29
